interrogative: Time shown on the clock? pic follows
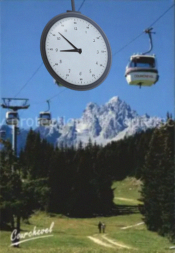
8:52
